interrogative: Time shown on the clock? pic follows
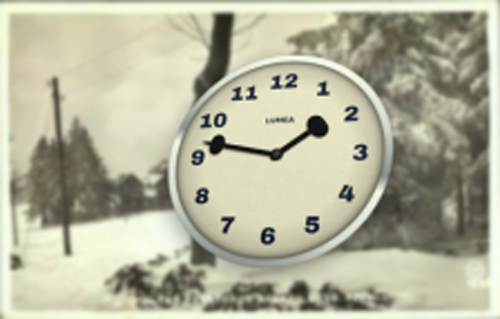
1:47
